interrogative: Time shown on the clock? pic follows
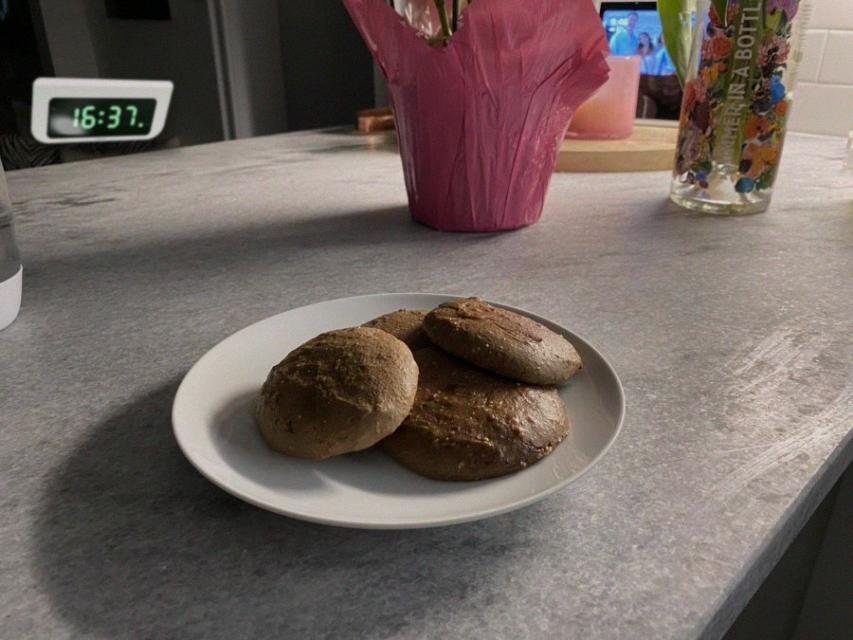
16:37
